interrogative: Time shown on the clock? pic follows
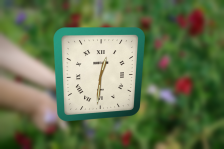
12:31
